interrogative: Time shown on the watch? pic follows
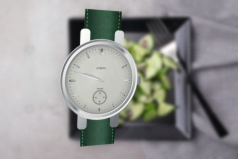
9:48
